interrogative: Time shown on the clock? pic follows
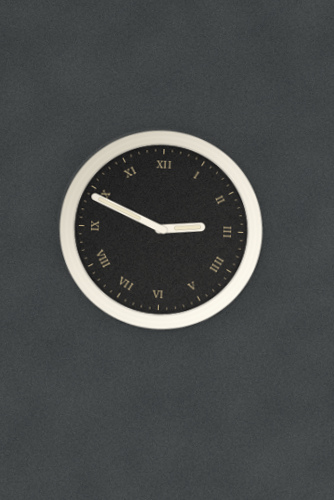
2:49
